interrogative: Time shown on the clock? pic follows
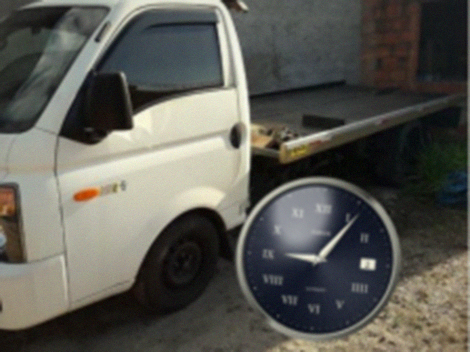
9:06
